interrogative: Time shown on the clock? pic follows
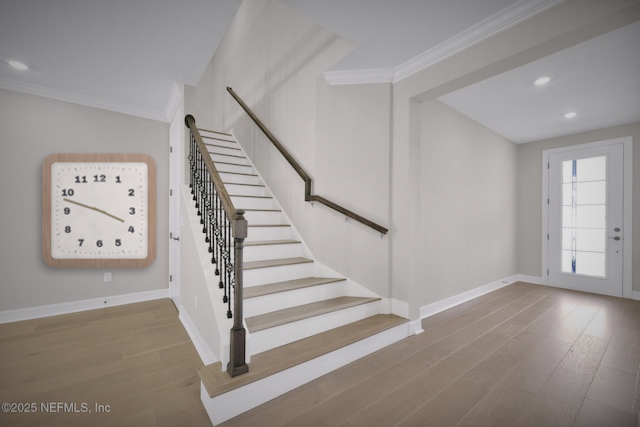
3:48
